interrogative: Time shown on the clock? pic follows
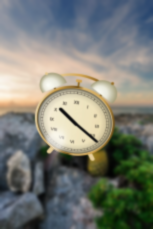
10:21
